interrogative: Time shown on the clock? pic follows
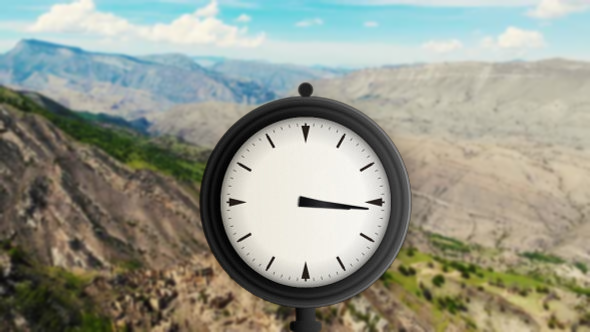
3:16
